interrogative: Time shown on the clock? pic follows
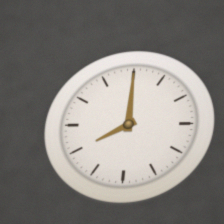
8:00
